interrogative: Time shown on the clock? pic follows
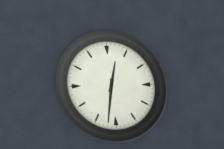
12:32
